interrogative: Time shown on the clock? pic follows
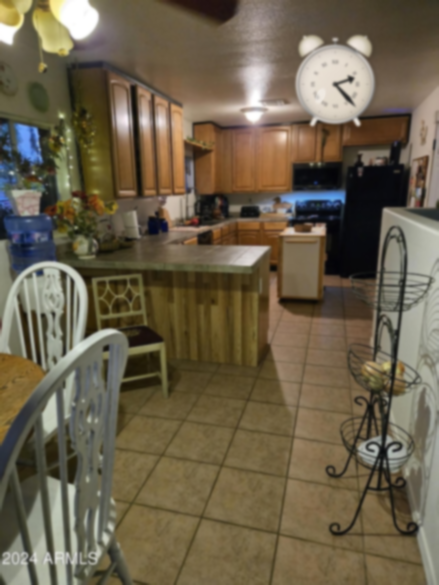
2:23
